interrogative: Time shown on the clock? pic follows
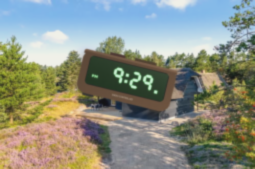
9:29
